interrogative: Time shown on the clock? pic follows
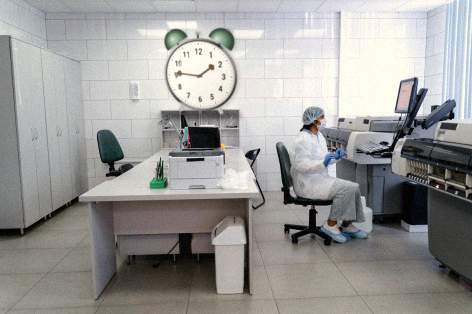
1:46
